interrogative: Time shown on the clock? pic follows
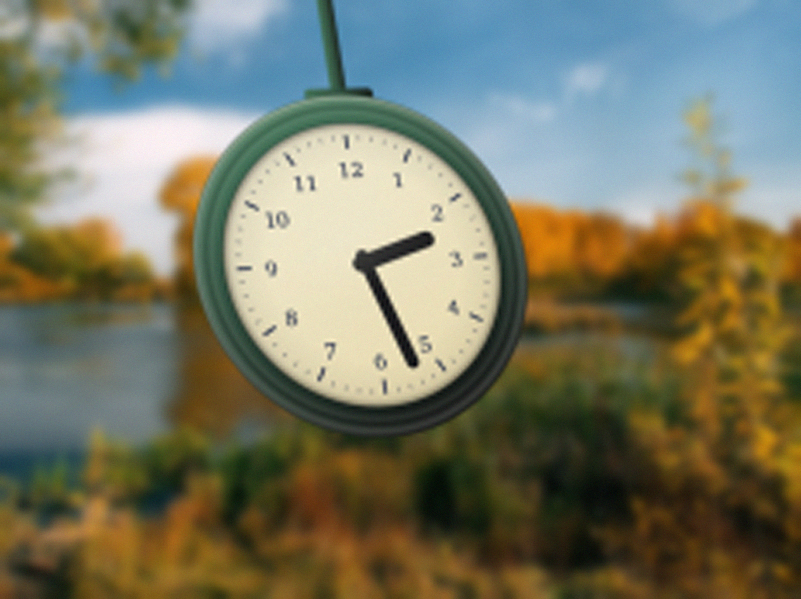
2:27
